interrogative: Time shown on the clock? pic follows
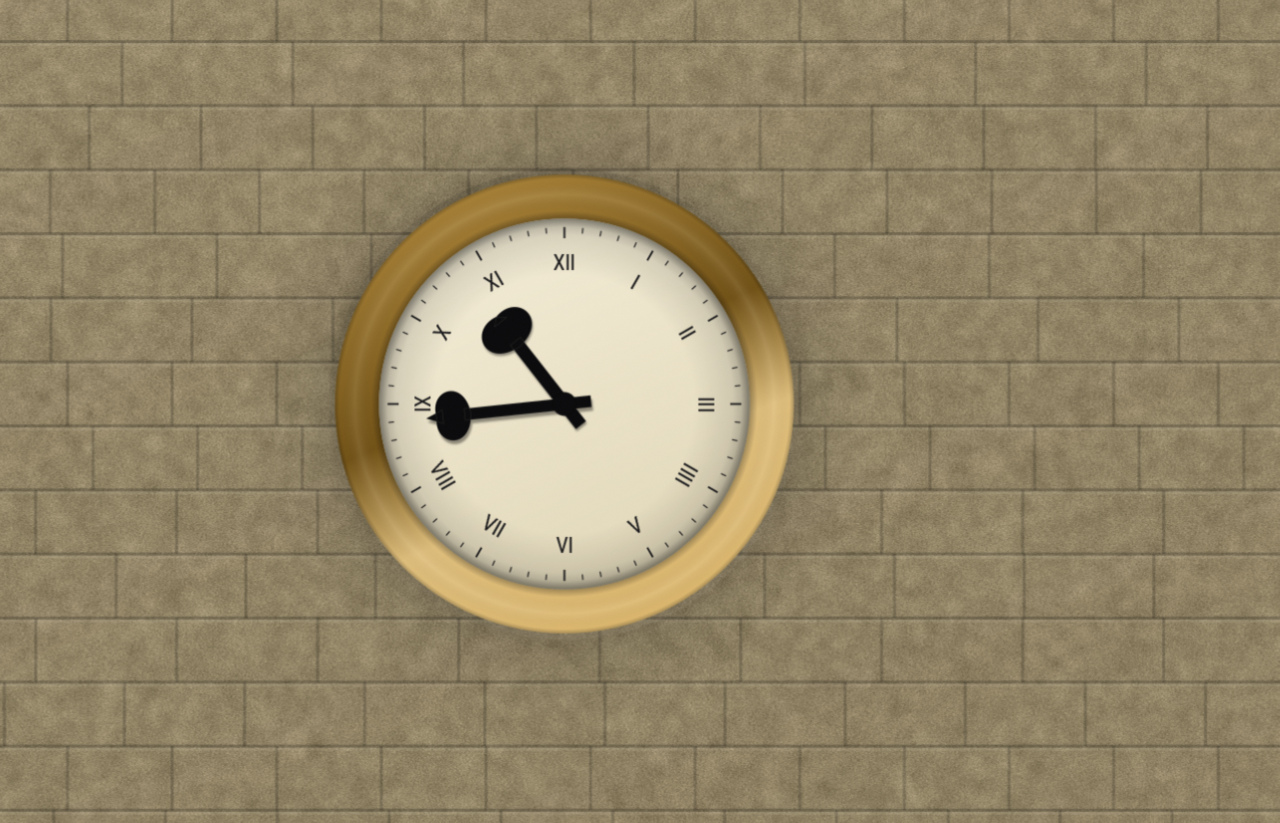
10:44
